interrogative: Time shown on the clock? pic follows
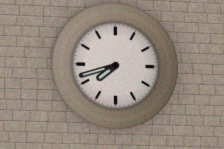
7:42
